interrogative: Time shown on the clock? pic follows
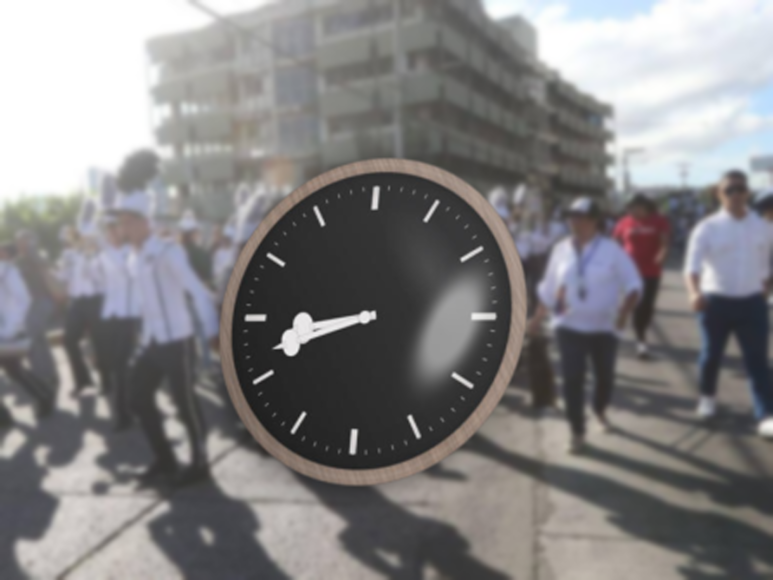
8:42
